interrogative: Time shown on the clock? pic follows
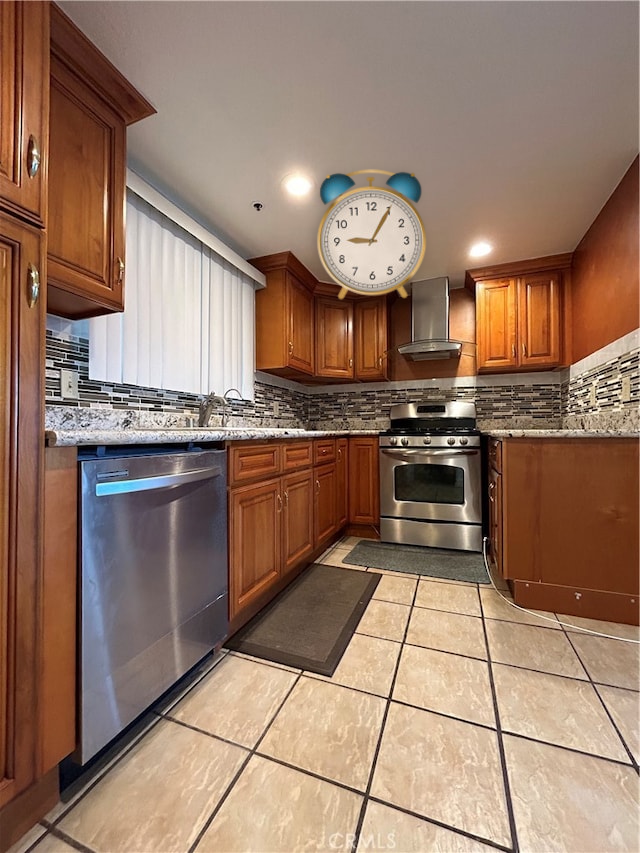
9:05
